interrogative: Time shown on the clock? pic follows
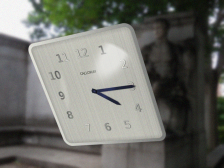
4:15
